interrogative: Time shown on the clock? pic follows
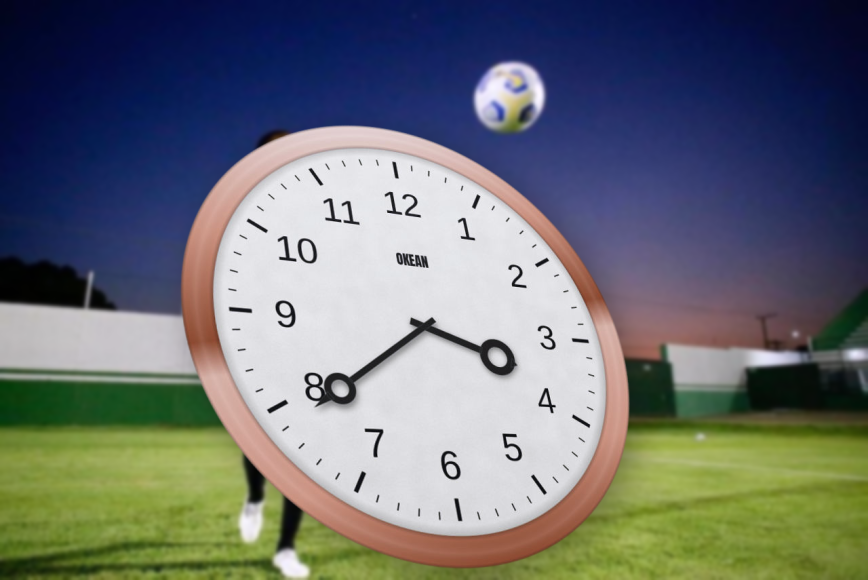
3:39
